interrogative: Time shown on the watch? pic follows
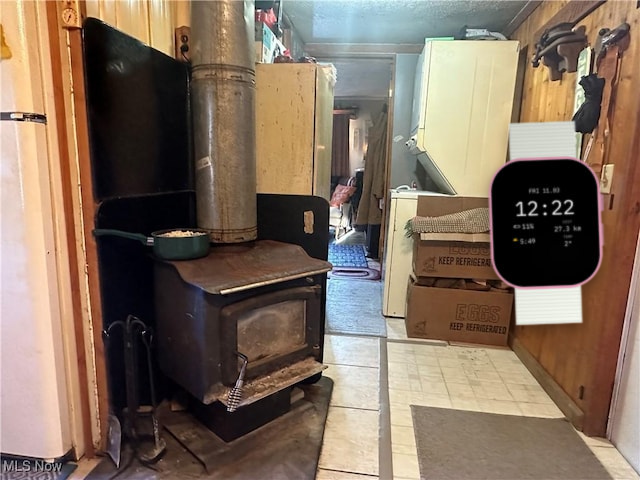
12:22
